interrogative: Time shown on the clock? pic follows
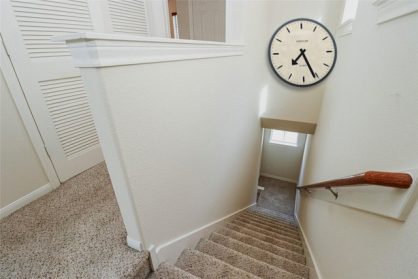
7:26
